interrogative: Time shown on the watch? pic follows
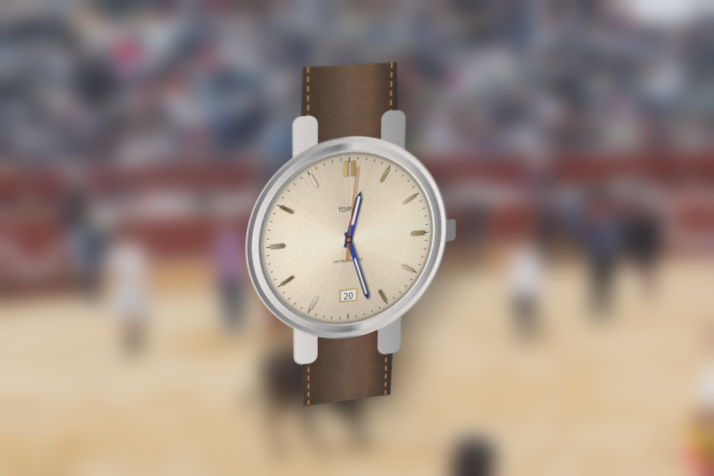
12:27:01
